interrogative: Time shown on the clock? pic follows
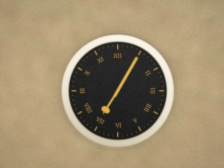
7:05
